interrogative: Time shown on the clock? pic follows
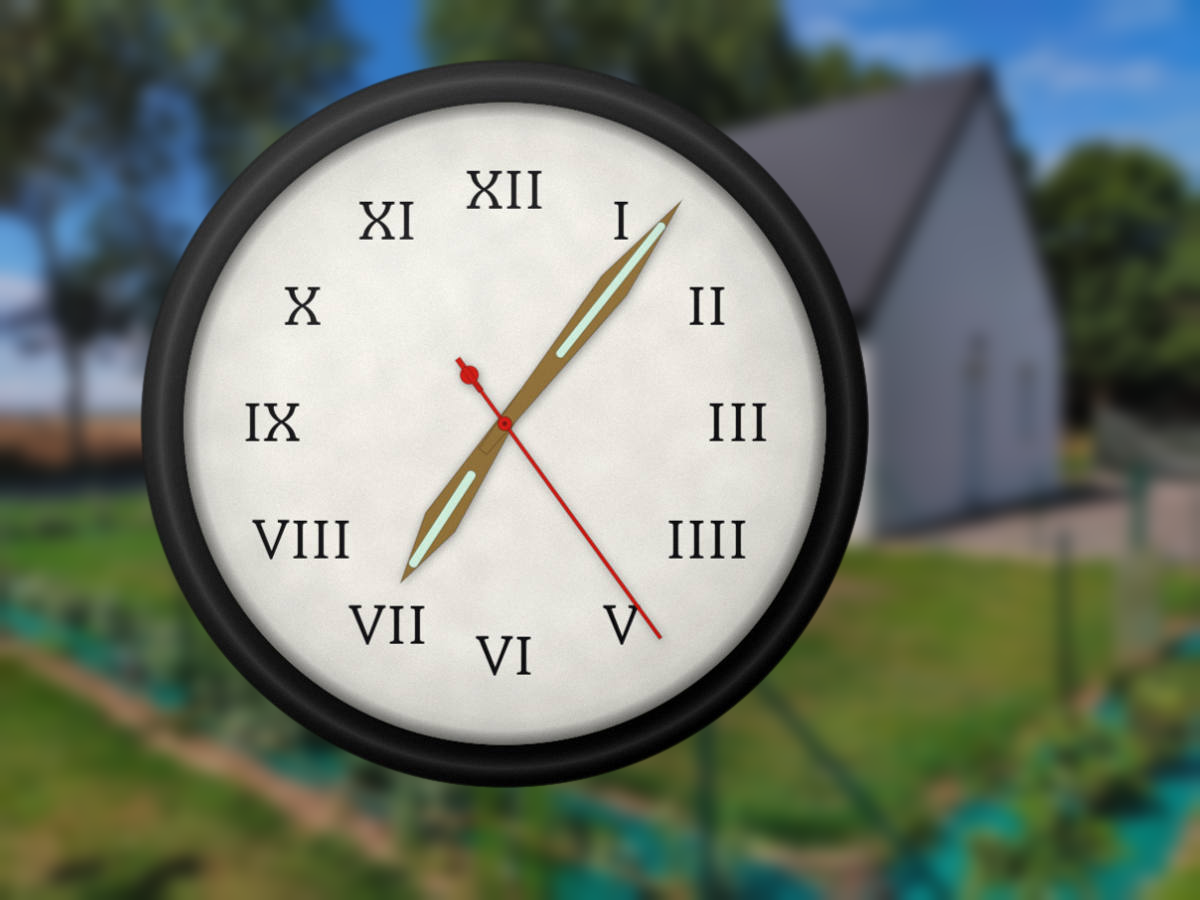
7:06:24
